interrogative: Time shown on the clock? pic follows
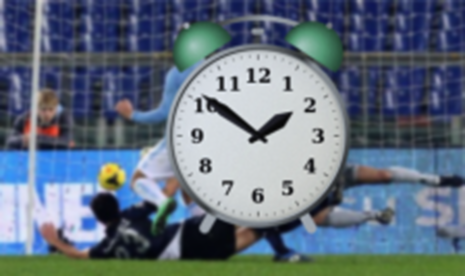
1:51
